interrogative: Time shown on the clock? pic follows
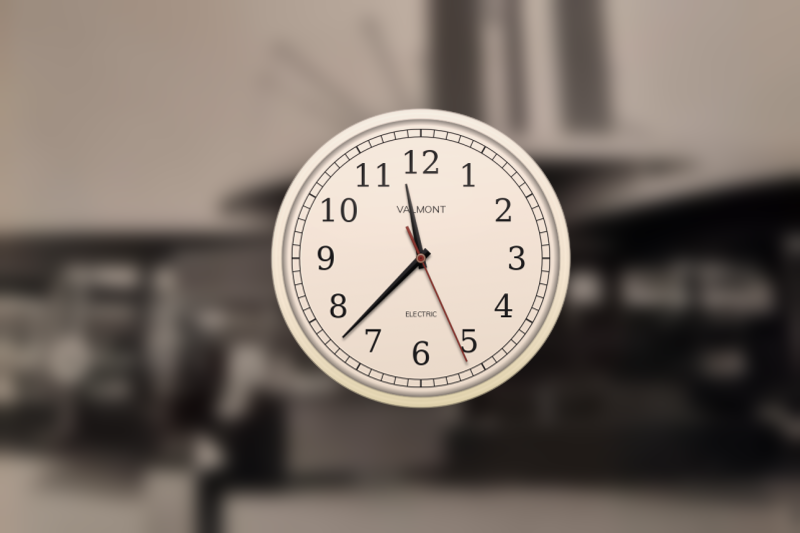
11:37:26
